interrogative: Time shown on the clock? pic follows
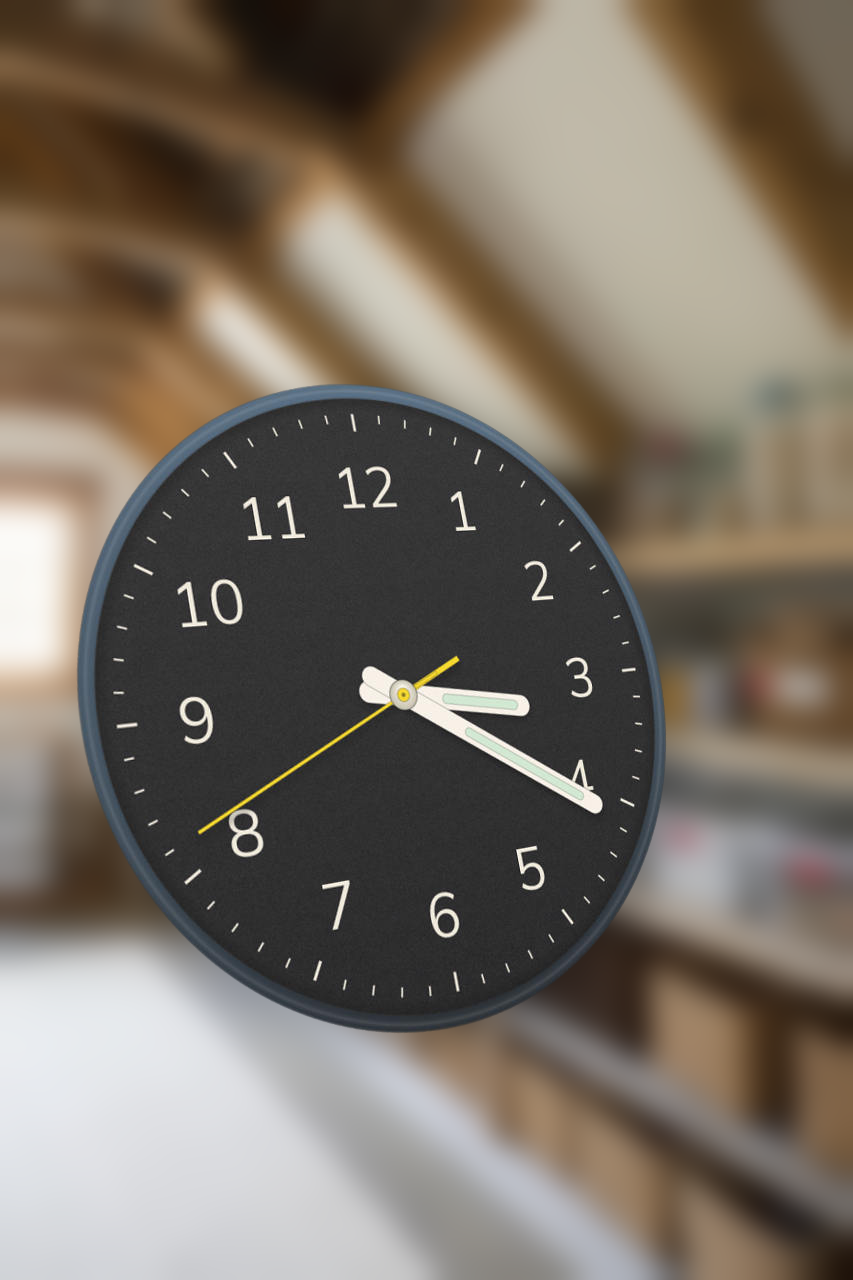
3:20:41
